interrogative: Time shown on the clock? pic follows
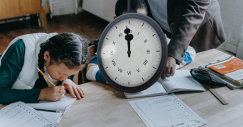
11:59
